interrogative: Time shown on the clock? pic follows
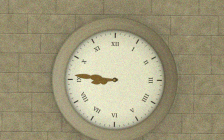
8:46
